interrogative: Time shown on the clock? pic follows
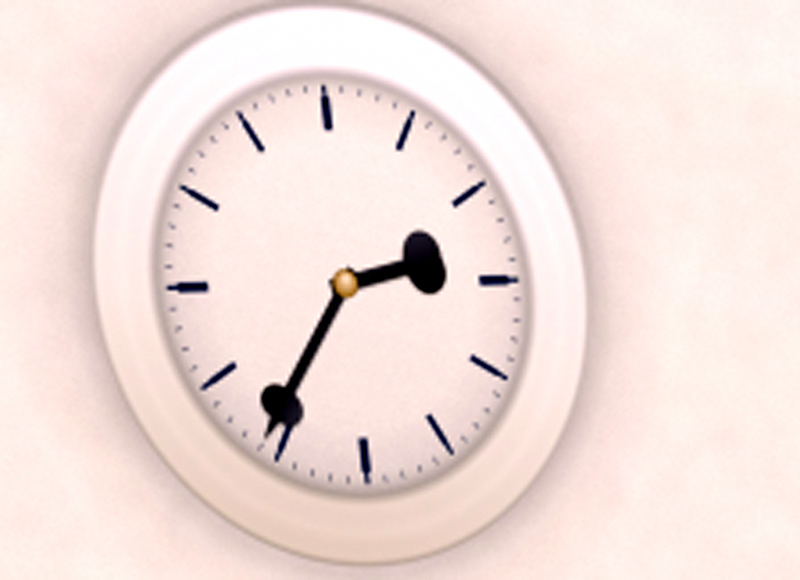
2:36
